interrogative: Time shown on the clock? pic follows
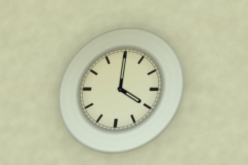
4:00
